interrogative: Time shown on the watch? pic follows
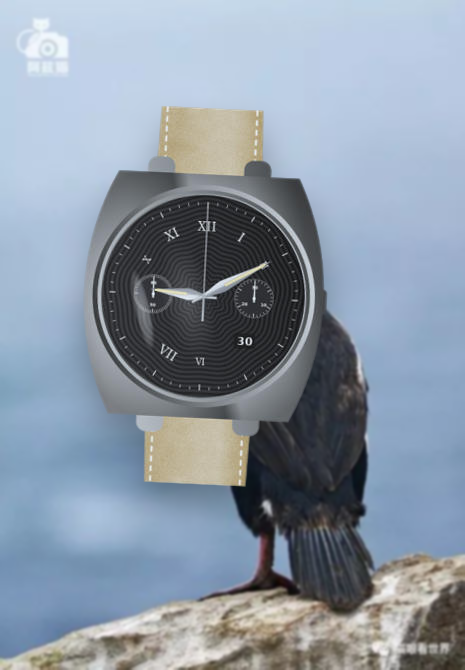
9:10
